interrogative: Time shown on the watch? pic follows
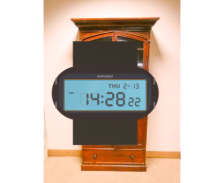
14:28:22
